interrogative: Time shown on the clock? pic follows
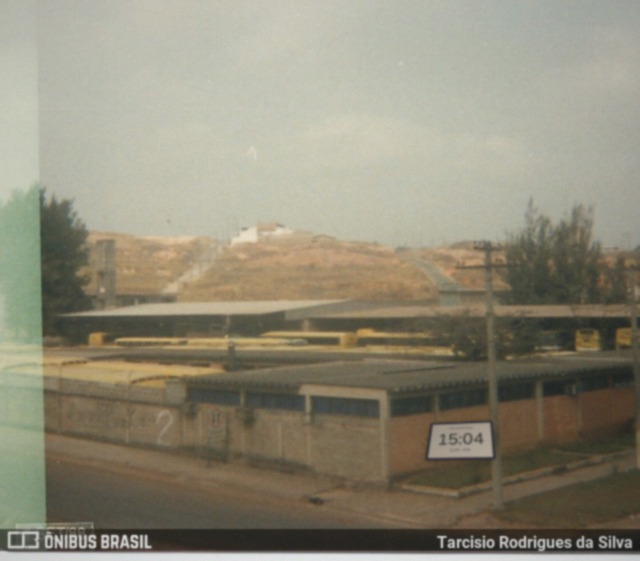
15:04
